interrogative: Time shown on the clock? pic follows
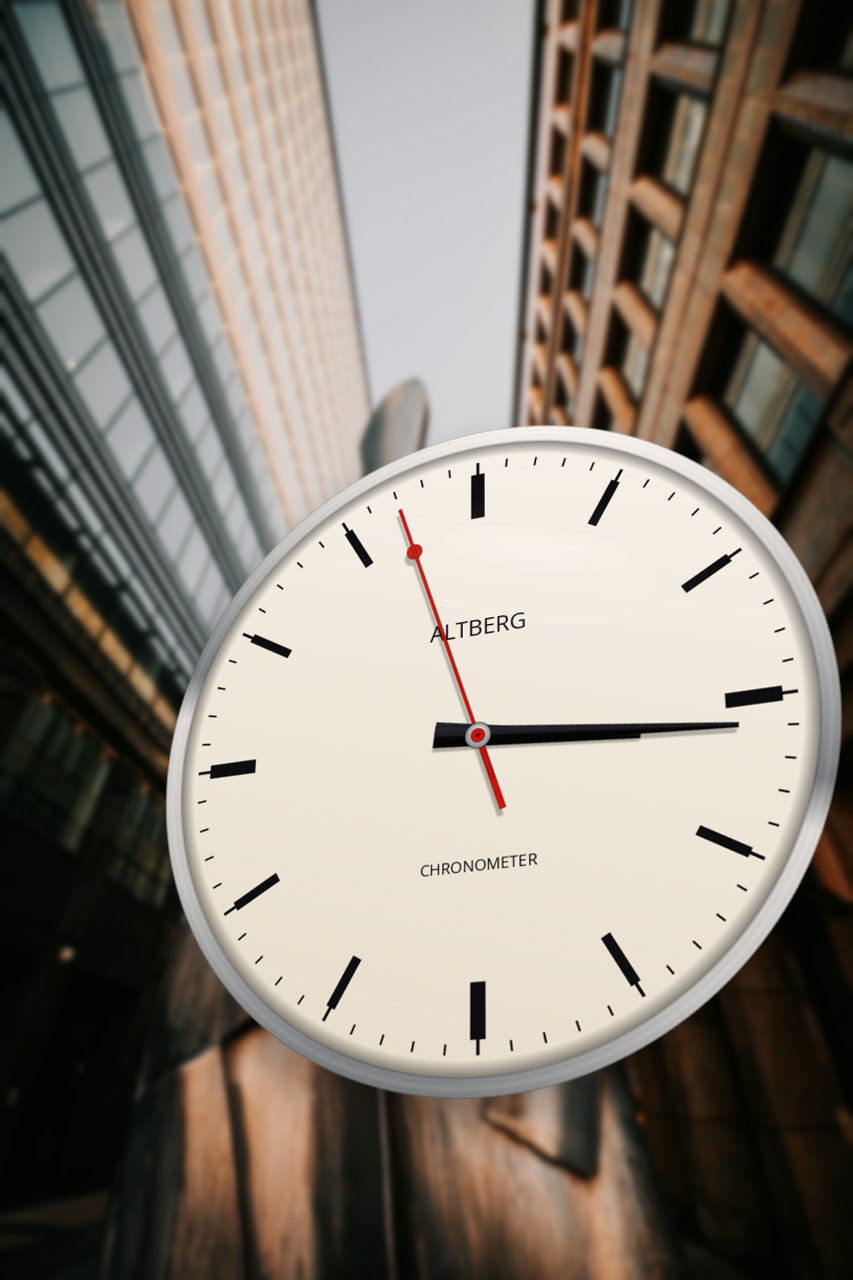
3:15:57
